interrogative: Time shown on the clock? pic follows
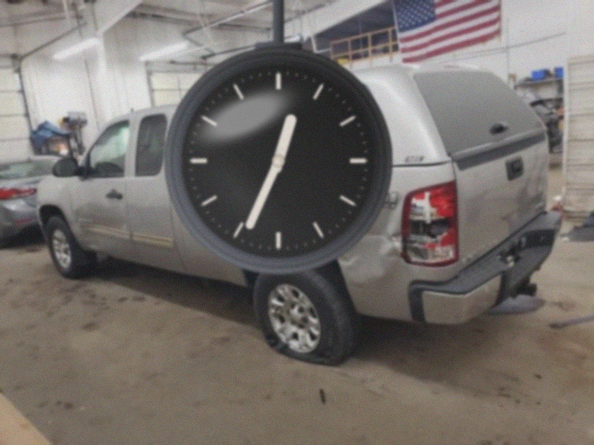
12:34
